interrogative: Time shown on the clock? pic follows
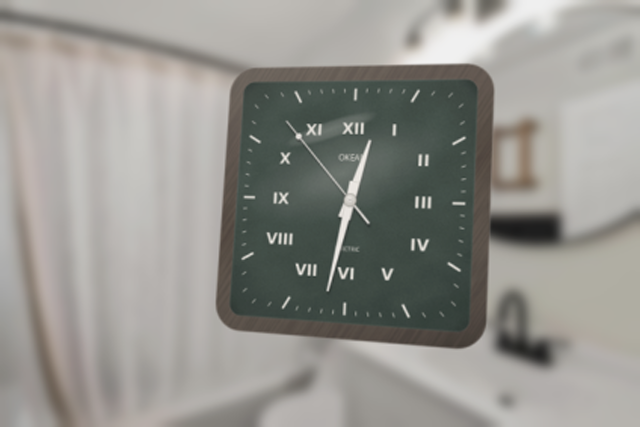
12:31:53
